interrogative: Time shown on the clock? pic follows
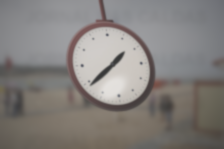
1:39
